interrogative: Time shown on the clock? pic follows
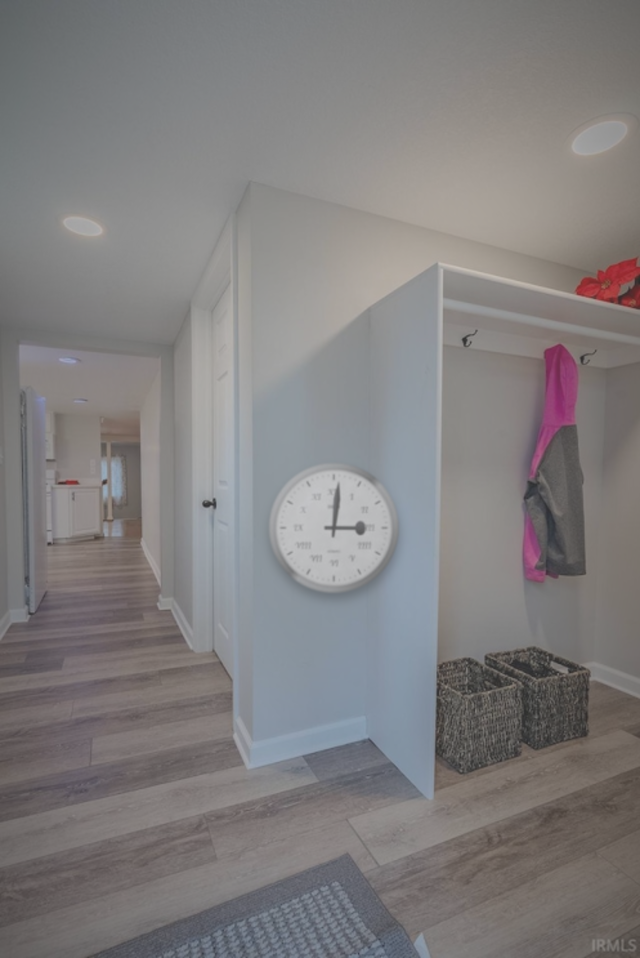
3:01
